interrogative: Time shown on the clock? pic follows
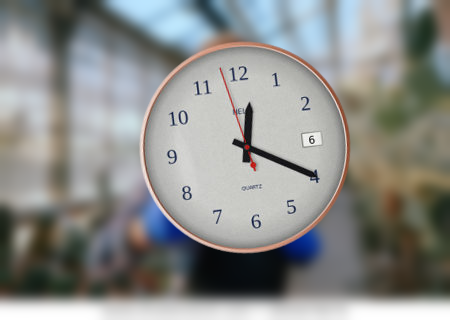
12:19:58
